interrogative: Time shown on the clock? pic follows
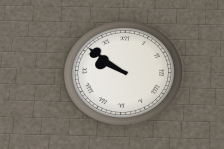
9:51
